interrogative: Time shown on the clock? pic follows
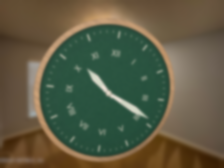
10:19
